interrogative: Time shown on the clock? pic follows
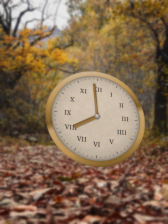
7:59
